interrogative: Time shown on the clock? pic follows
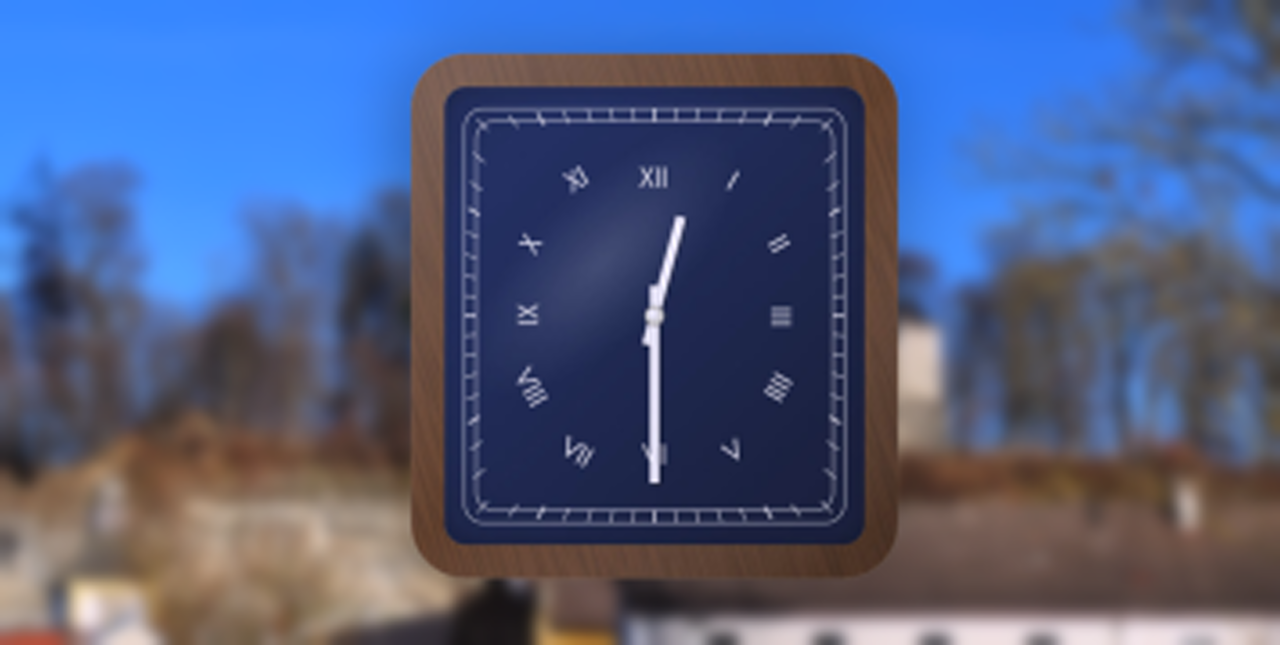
12:30
